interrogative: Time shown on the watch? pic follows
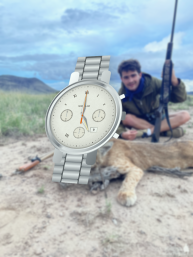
5:00
